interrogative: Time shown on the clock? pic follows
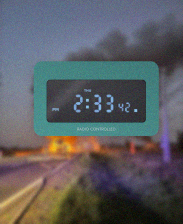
2:33:42
